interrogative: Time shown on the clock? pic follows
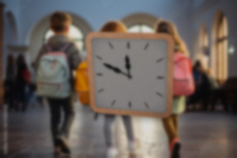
11:49
